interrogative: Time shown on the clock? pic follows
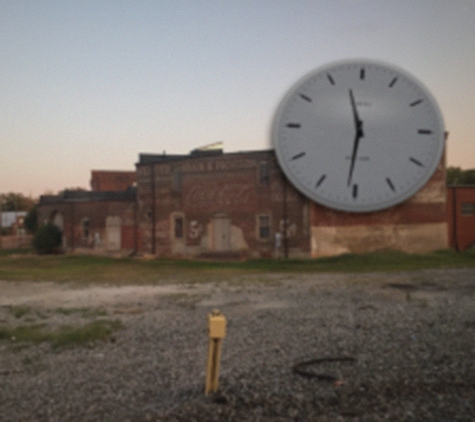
11:31
